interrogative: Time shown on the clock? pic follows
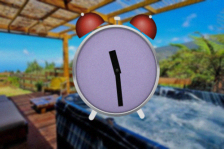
11:29
